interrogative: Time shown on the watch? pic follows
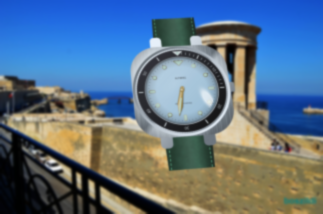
6:32
